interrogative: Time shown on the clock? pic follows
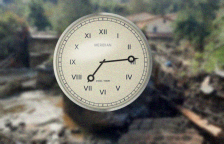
7:14
